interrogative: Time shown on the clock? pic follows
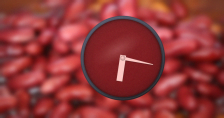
6:17
